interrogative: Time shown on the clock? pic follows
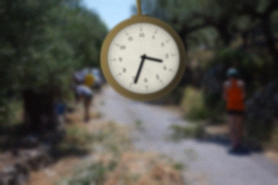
3:34
